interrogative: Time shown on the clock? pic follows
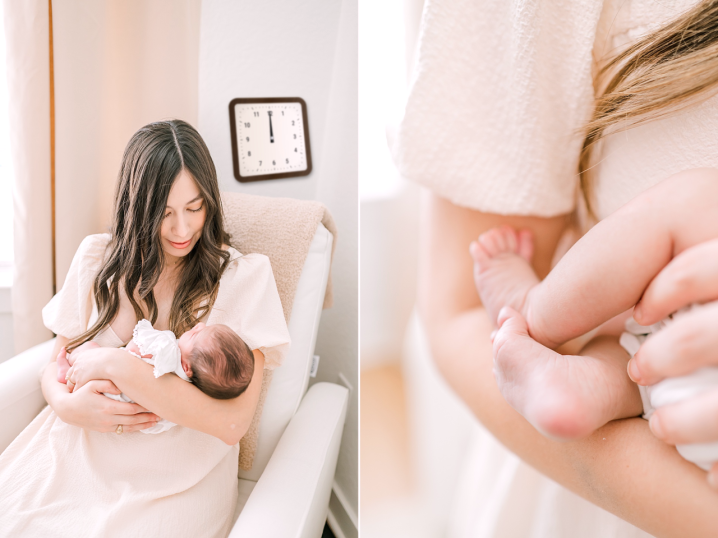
12:00
